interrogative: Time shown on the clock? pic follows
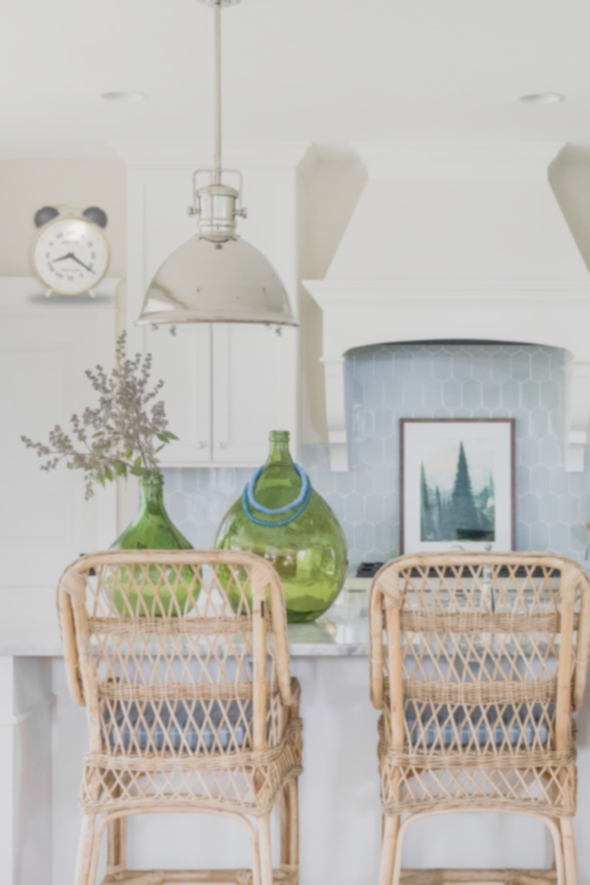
8:21
